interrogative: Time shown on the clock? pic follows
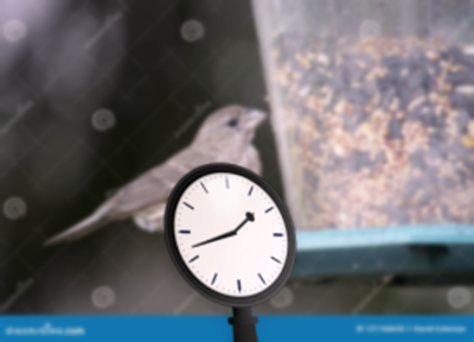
1:42
